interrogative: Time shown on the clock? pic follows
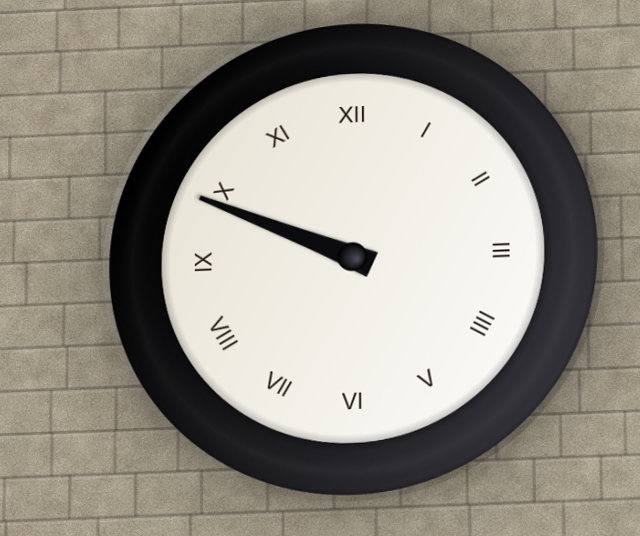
9:49
